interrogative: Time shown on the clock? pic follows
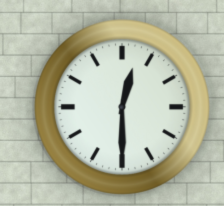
12:30
